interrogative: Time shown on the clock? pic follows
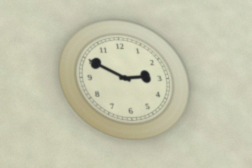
2:50
